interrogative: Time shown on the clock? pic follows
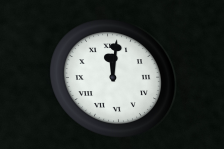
12:02
